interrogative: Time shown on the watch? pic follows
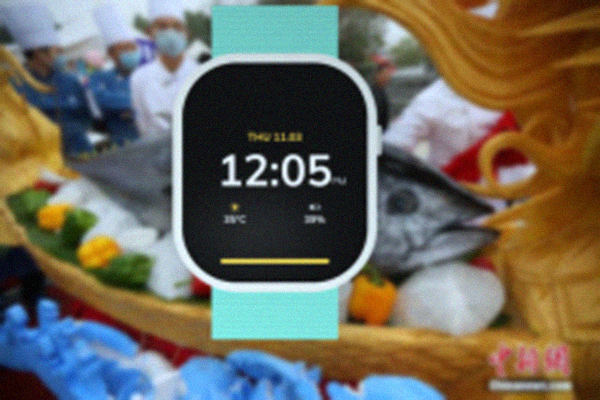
12:05
